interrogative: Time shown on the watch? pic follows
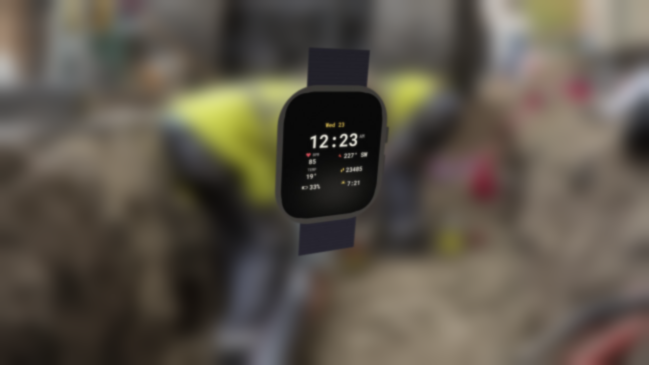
12:23
